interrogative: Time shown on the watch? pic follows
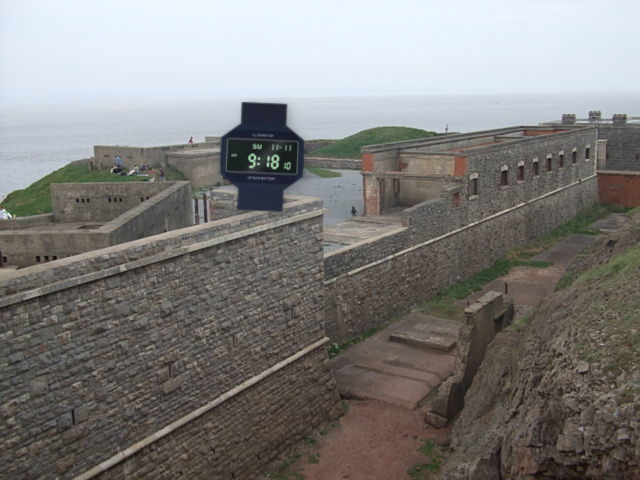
9:18
